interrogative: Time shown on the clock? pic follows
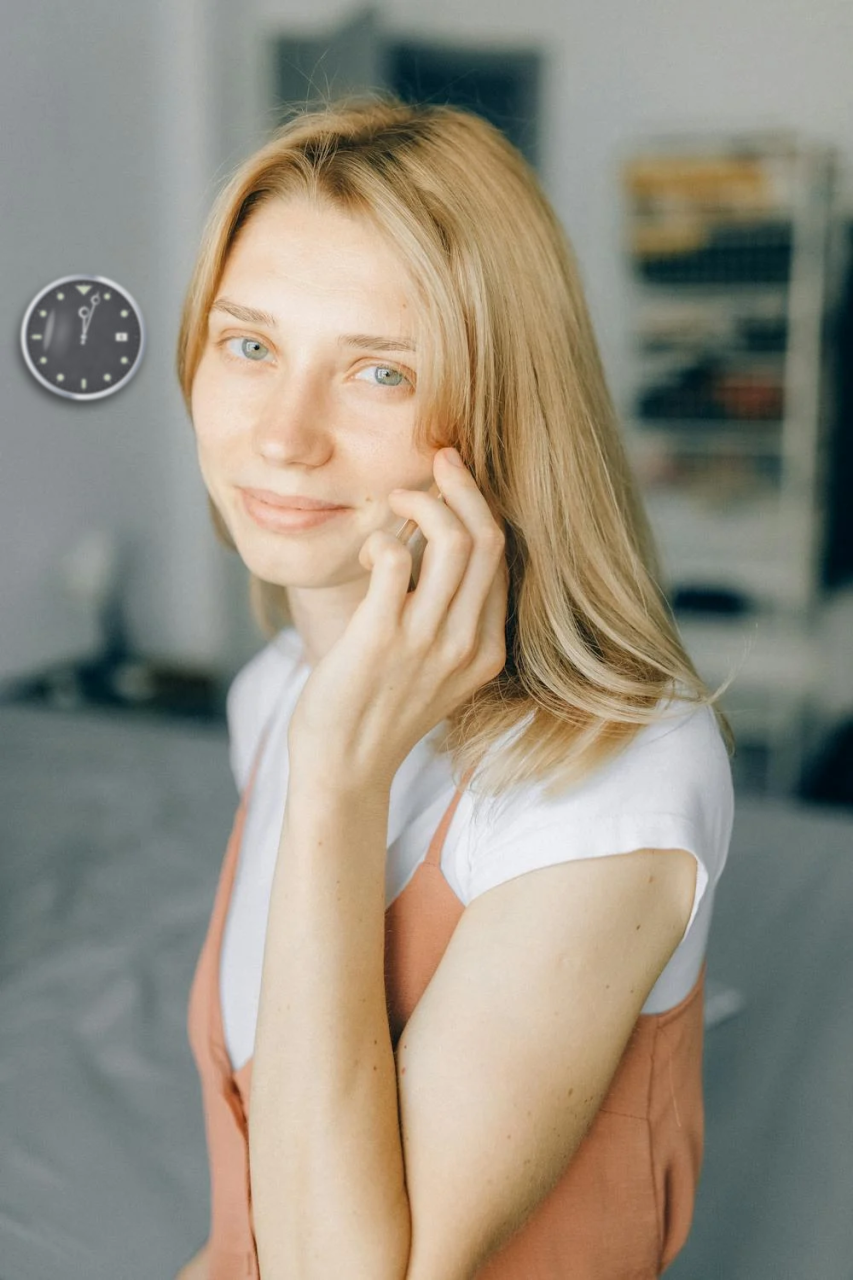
12:03
